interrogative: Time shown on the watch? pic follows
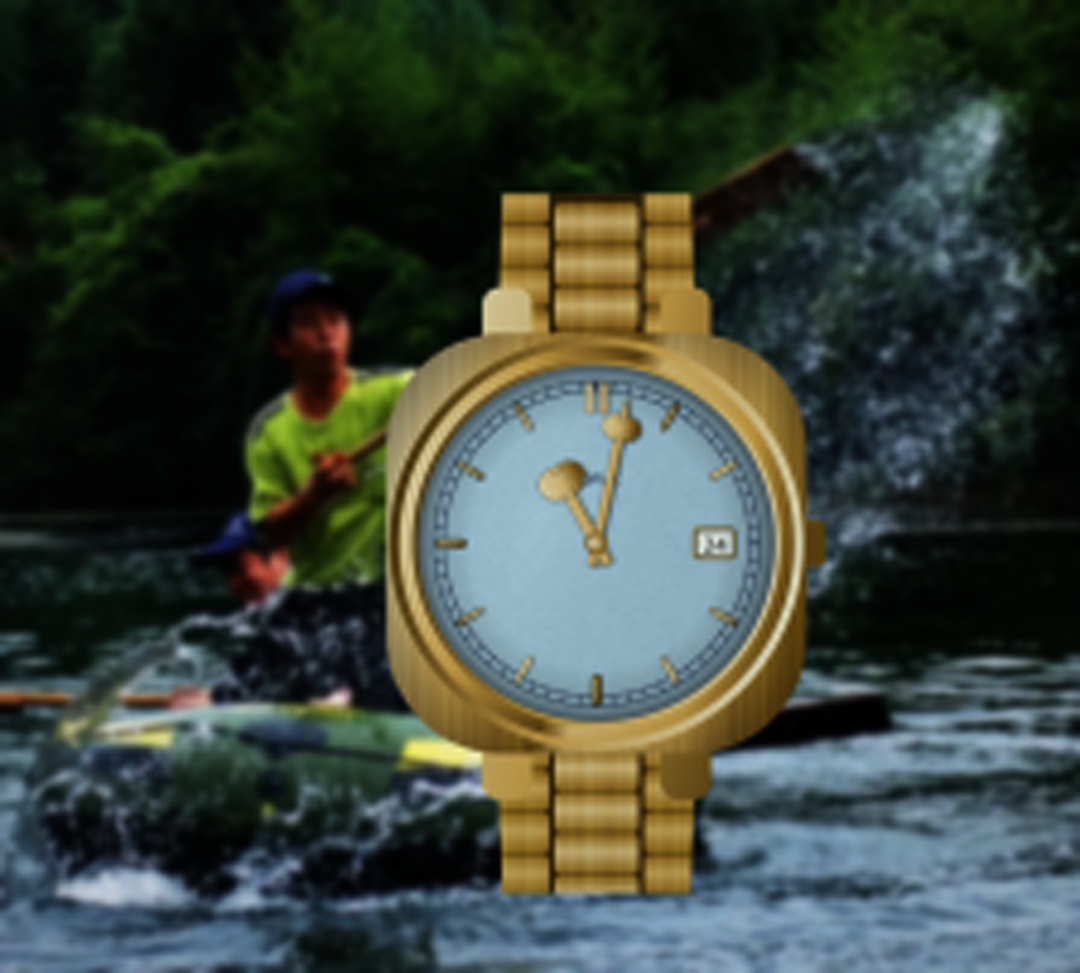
11:02
